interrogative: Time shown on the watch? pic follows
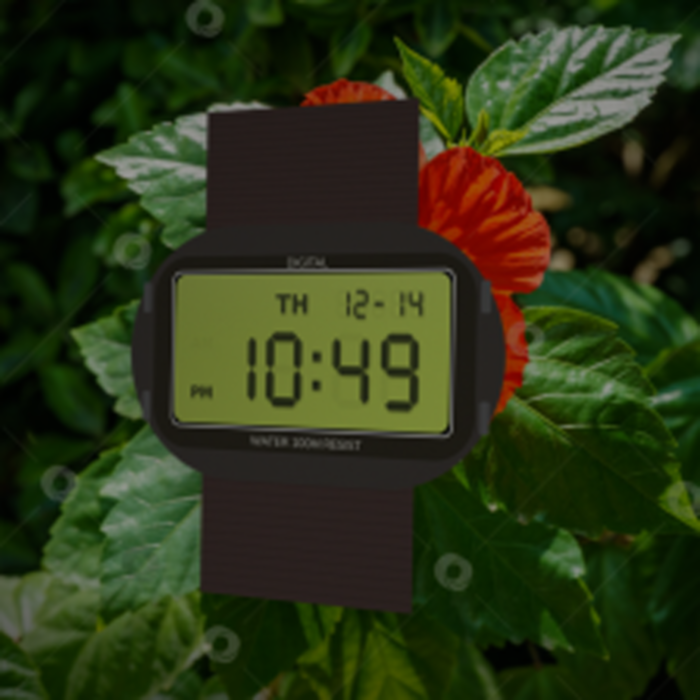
10:49
